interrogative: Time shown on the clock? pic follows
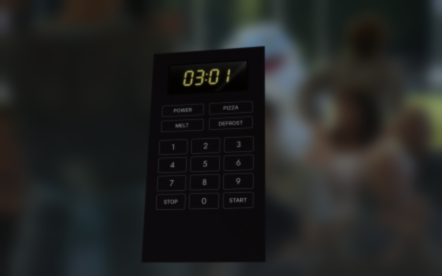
3:01
